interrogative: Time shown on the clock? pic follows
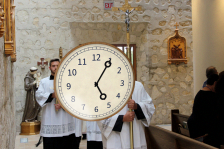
5:05
